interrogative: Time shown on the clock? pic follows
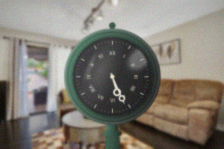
5:26
